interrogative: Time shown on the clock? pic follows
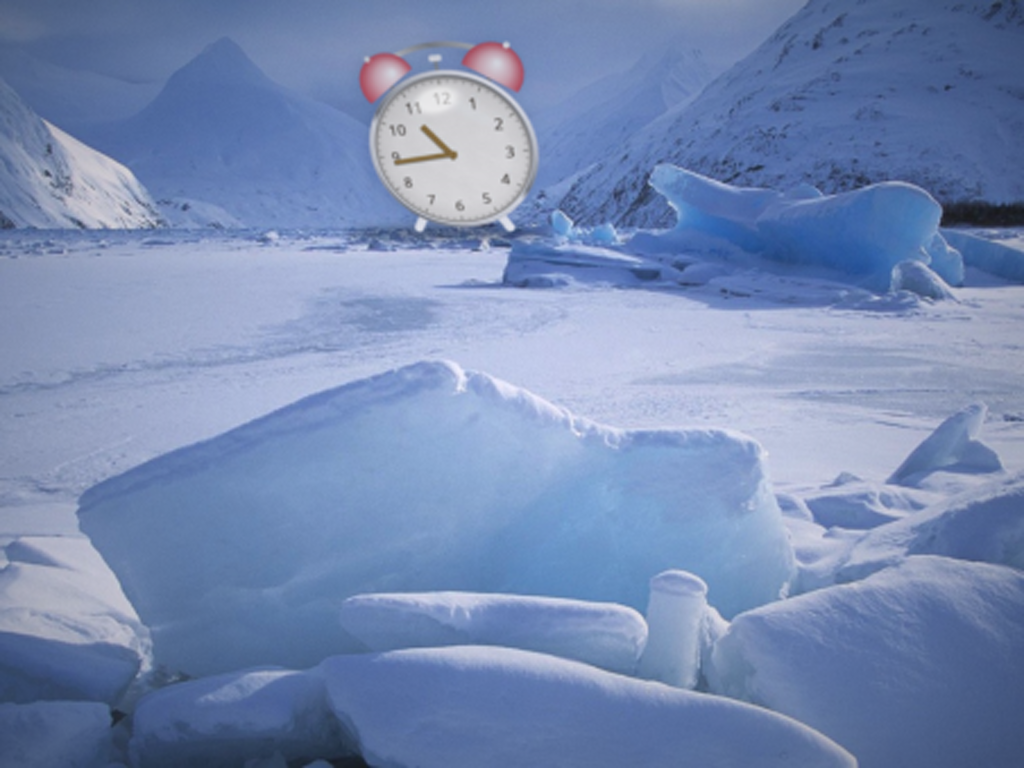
10:44
